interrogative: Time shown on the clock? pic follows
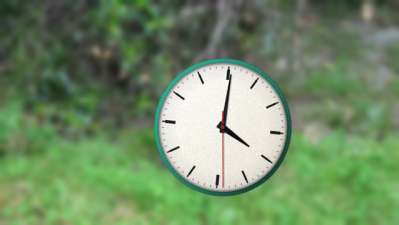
4:00:29
